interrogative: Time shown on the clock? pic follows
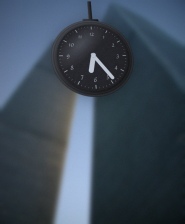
6:24
